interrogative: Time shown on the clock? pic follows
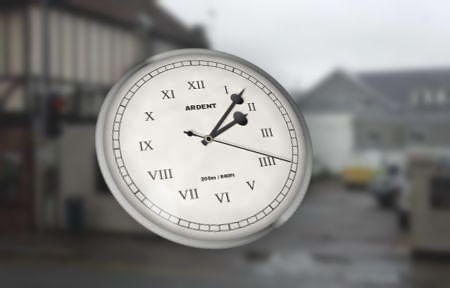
2:07:19
